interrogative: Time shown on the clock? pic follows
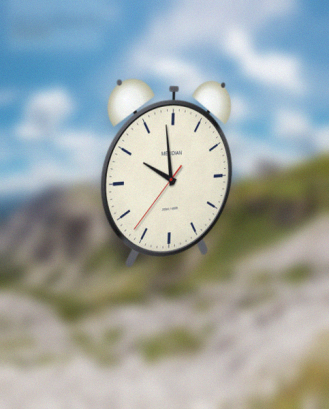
9:58:37
